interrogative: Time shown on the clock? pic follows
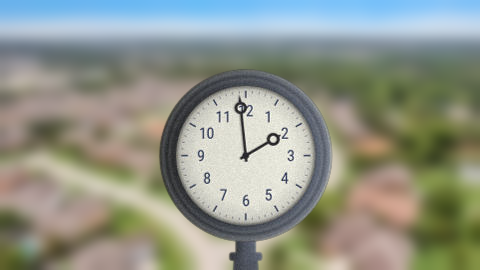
1:59
